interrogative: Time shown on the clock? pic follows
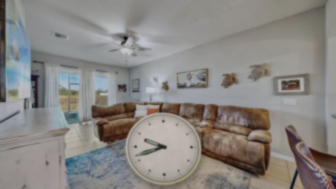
9:42
